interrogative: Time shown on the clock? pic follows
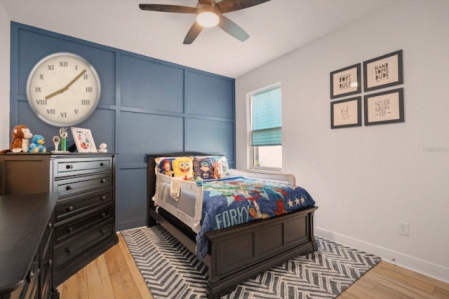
8:08
